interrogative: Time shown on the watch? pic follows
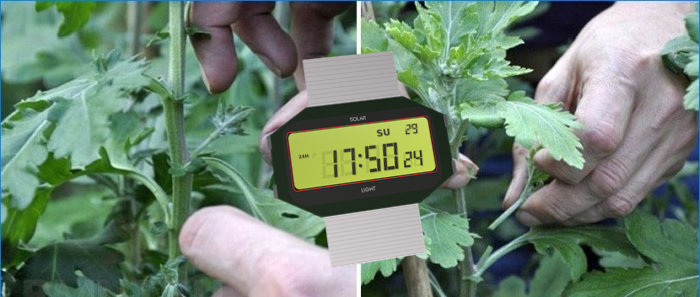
17:50:24
